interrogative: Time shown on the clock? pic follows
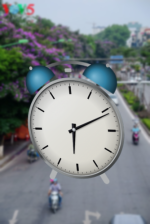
6:11
